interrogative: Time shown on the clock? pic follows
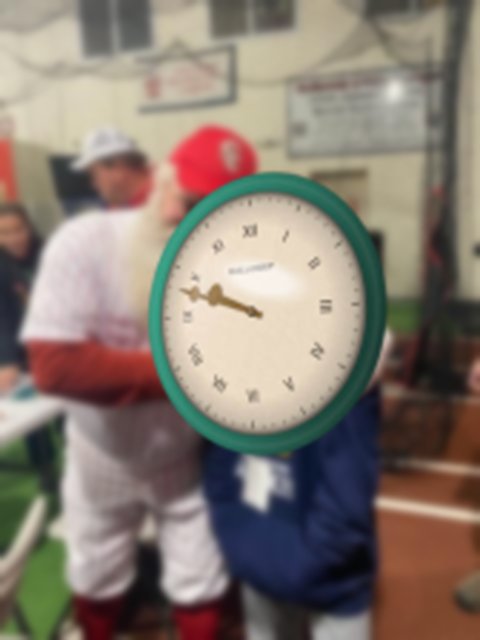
9:48
